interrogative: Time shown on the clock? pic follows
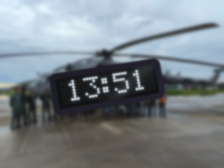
13:51
